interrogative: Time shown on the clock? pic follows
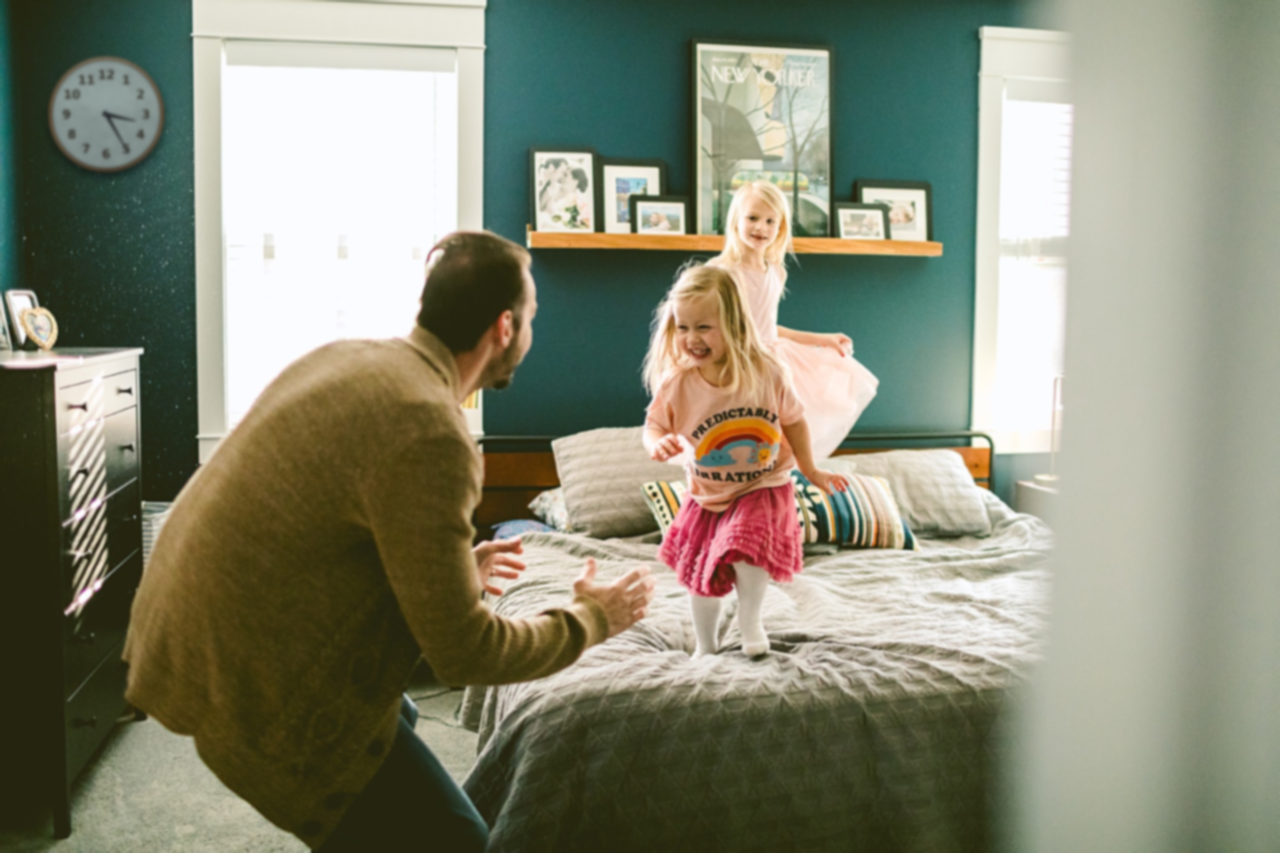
3:25
